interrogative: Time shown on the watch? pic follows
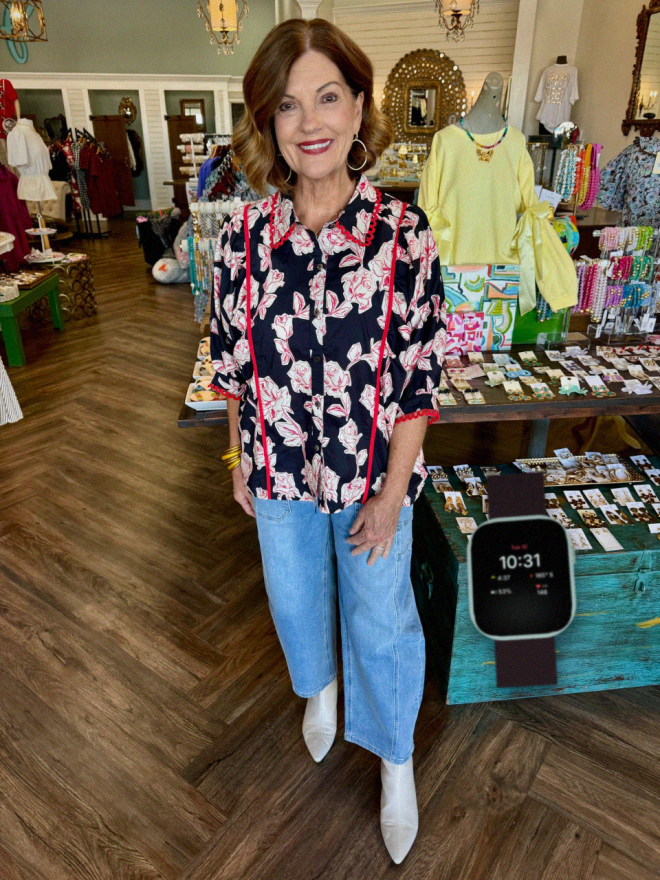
10:31
